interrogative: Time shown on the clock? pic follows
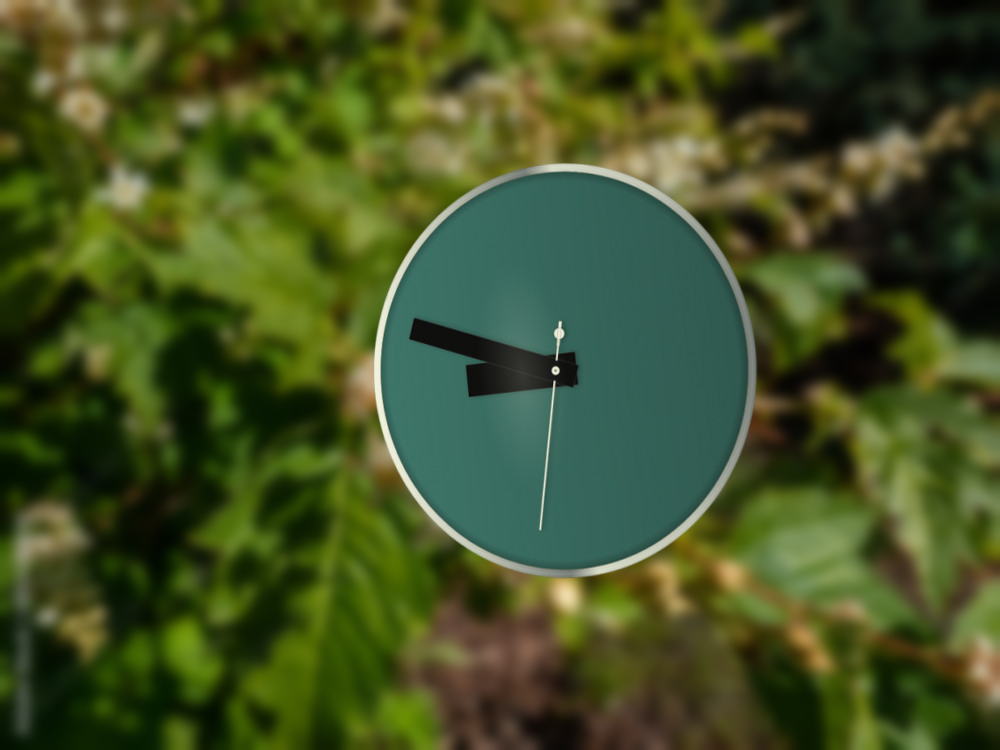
8:47:31
